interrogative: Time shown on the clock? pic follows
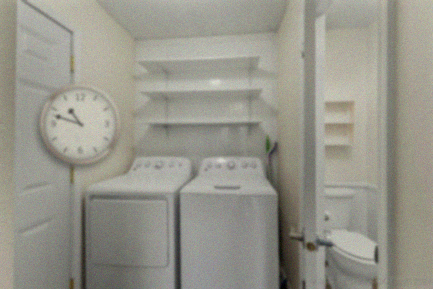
10:48
